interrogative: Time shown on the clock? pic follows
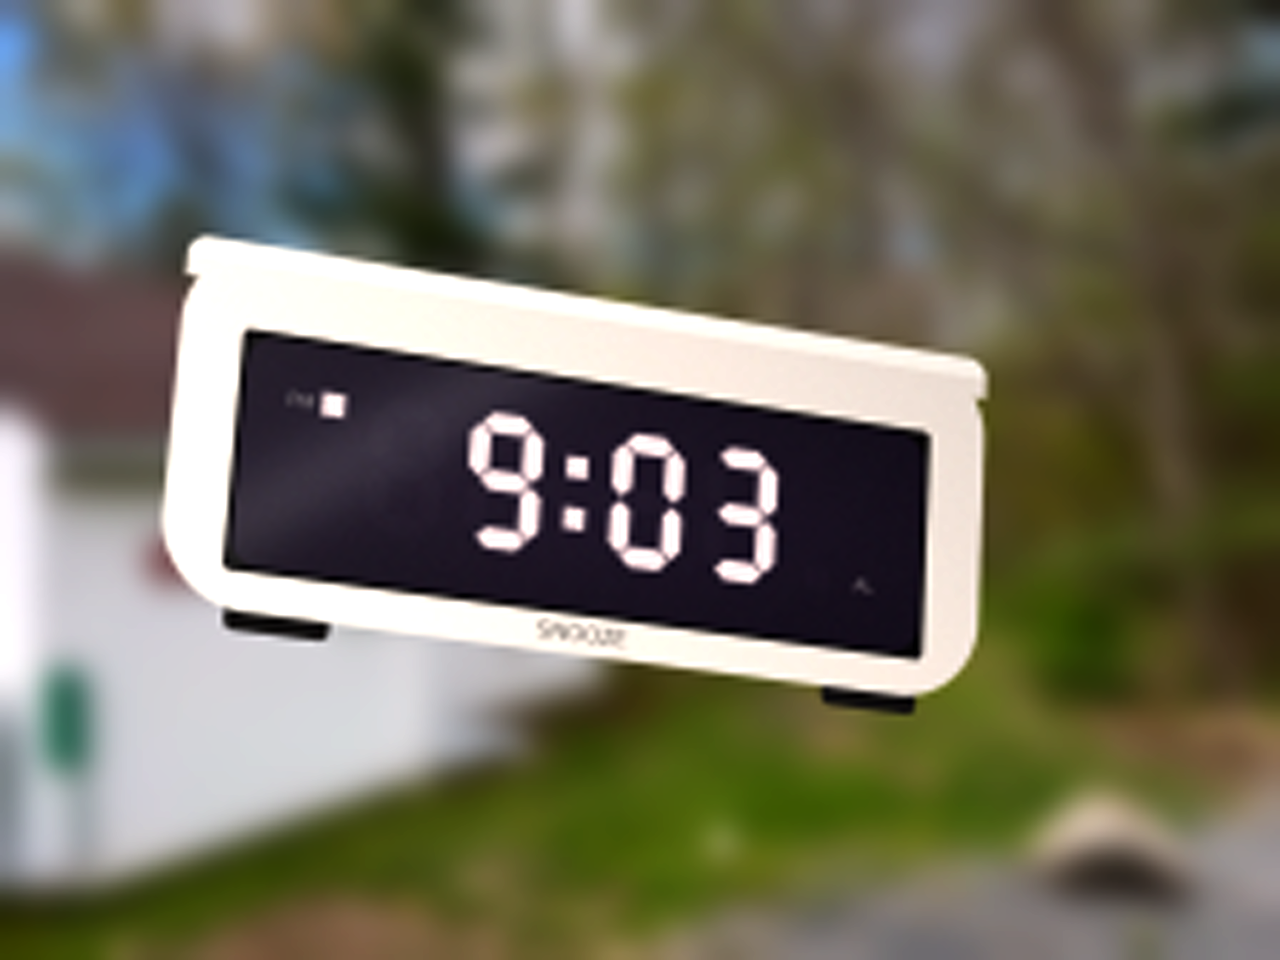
9:03
